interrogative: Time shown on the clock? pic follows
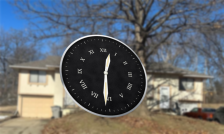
12:31
